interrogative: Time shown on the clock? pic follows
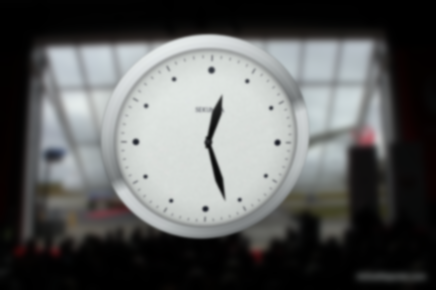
12:27
